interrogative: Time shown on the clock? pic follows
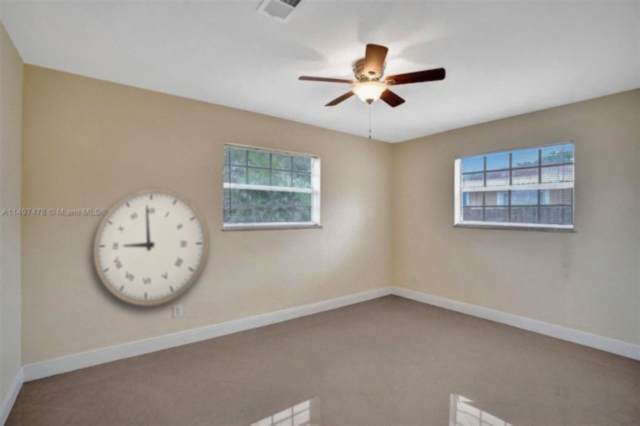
8:59
